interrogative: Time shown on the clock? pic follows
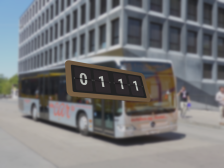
1:11
